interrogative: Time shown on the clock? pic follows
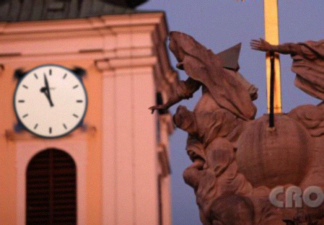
10:58
